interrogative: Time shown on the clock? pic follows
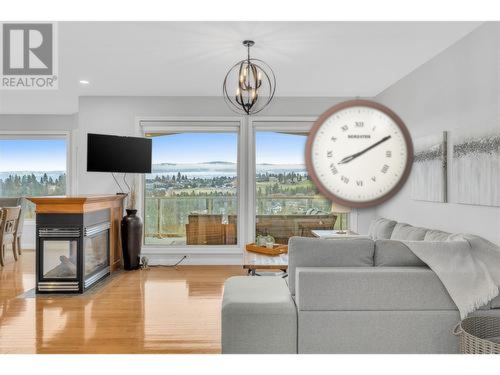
8:10
